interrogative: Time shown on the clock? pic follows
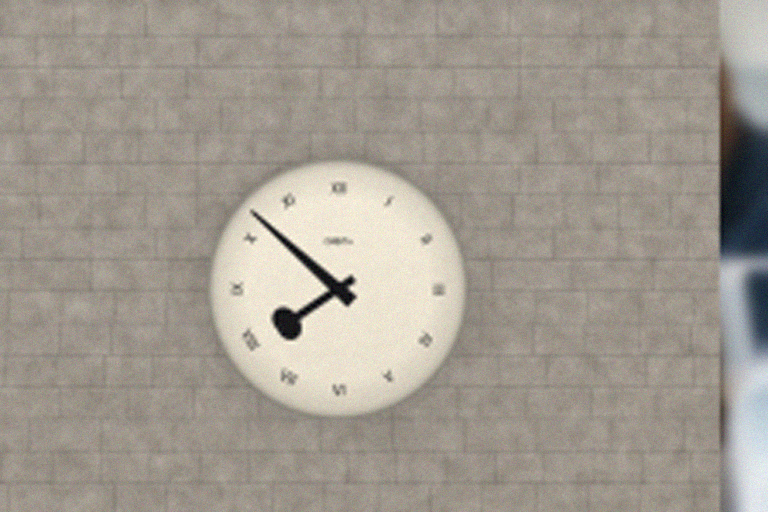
7:52
